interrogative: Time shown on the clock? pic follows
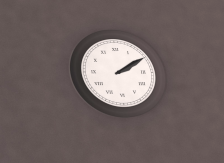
2:10
